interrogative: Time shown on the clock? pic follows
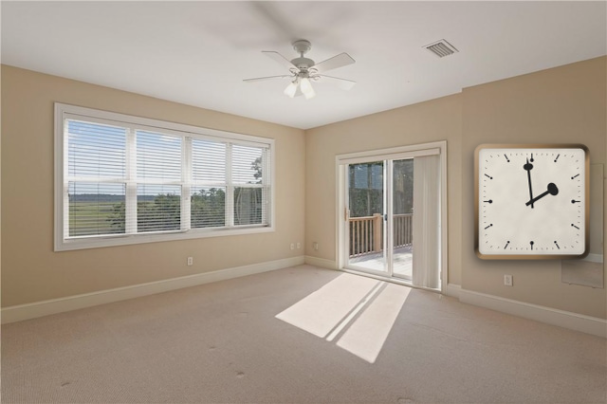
1:59
